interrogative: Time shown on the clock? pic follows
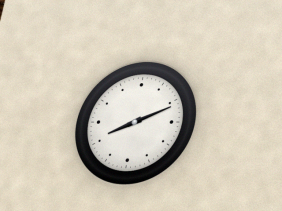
8:11
